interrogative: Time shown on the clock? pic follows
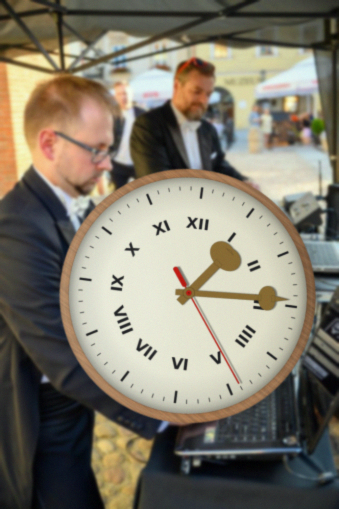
1:14:24
